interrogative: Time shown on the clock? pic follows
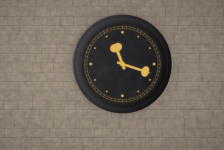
11:18
